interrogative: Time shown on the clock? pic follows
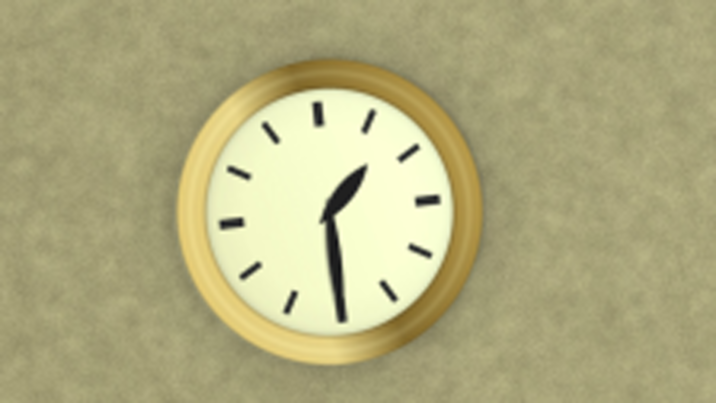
1:30
